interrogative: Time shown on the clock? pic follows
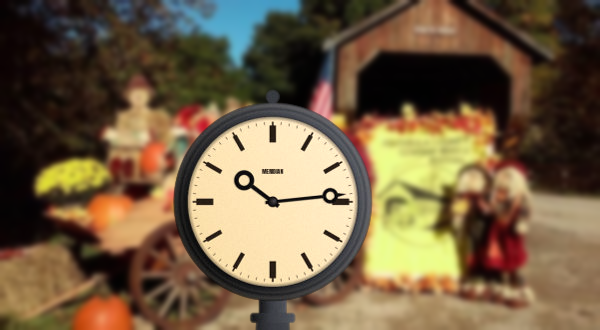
10:14
